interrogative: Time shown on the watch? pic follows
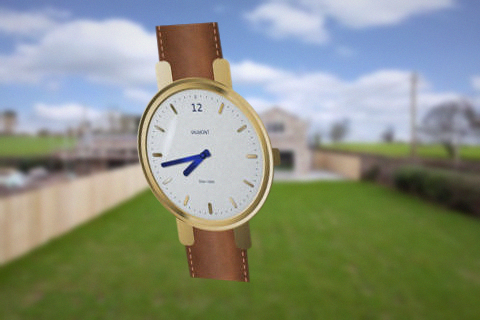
7:43
